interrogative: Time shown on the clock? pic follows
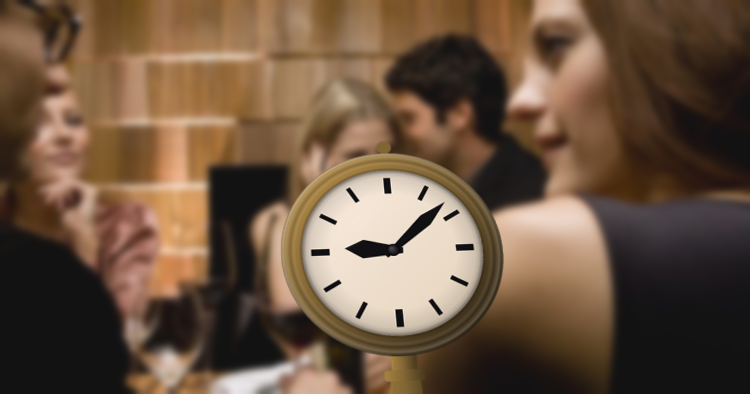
9:08
